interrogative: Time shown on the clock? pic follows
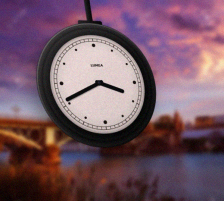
3:41
